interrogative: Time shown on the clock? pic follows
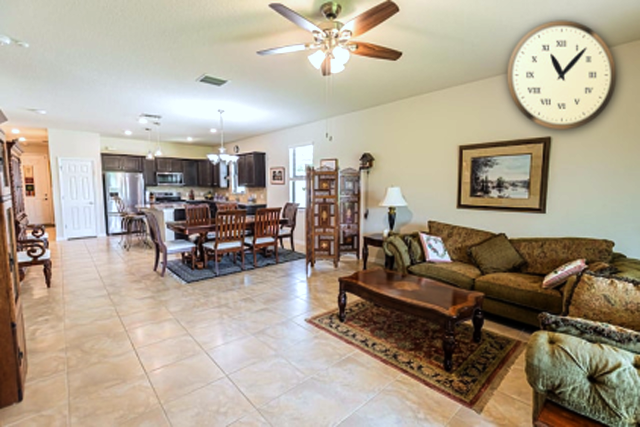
11:07
